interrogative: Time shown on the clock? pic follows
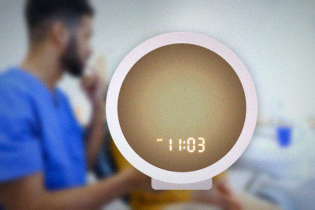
11:03
